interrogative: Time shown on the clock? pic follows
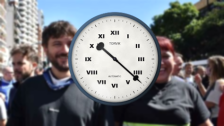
10:22
